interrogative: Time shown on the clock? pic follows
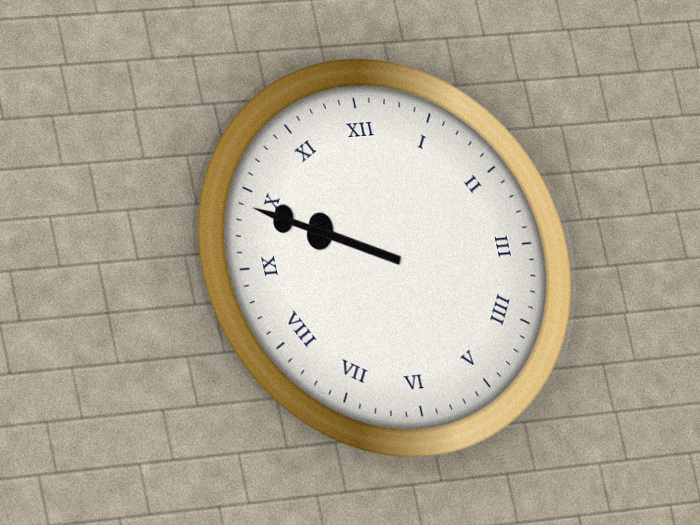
9:49
